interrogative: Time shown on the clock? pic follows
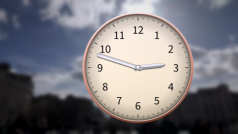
2:48
